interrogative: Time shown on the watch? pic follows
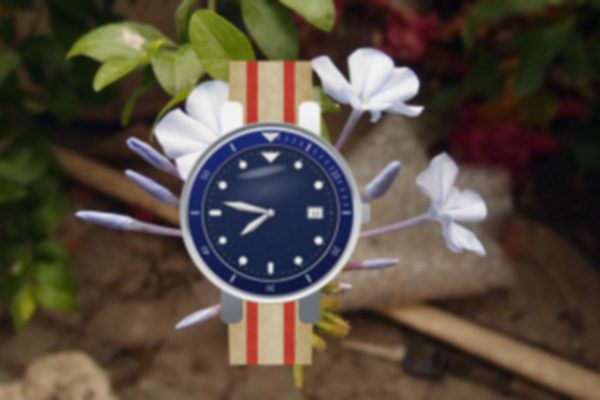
7:47
